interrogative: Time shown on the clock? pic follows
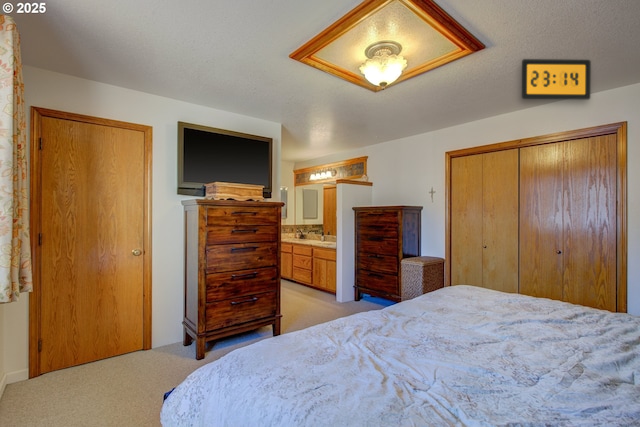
23:14
